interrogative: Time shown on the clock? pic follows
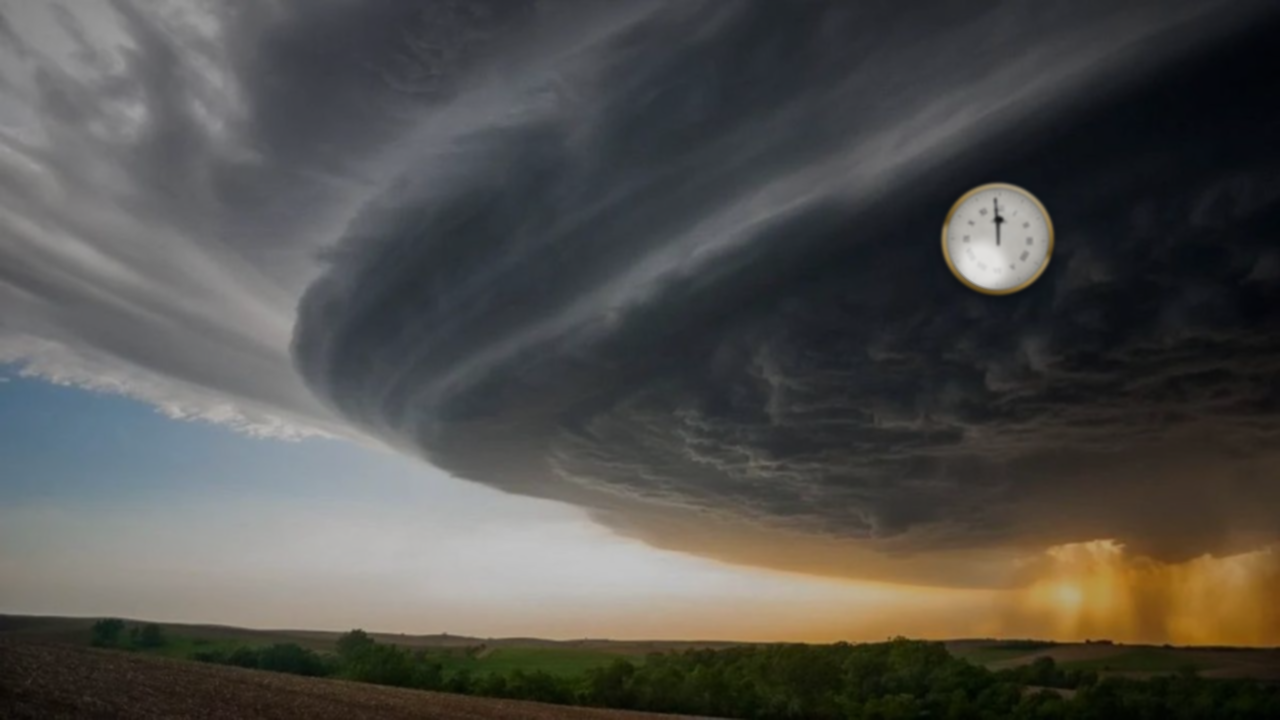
11:59
